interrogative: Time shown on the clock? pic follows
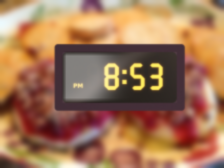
8:53
